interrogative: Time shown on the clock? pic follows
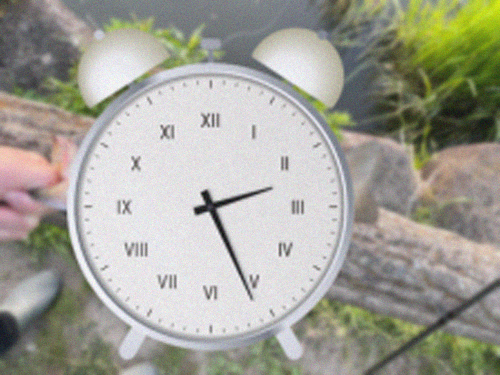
2:26
